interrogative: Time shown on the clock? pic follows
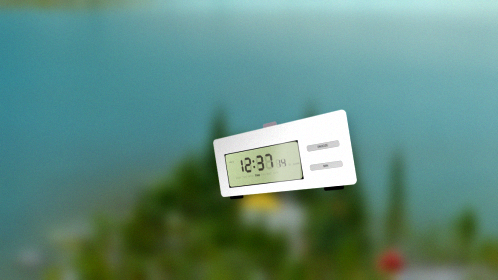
12:37:14
